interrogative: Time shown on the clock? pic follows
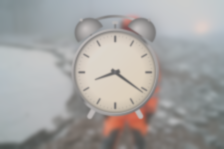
8:21
